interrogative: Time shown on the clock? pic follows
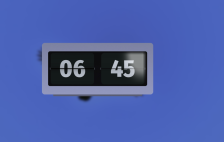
6:45
